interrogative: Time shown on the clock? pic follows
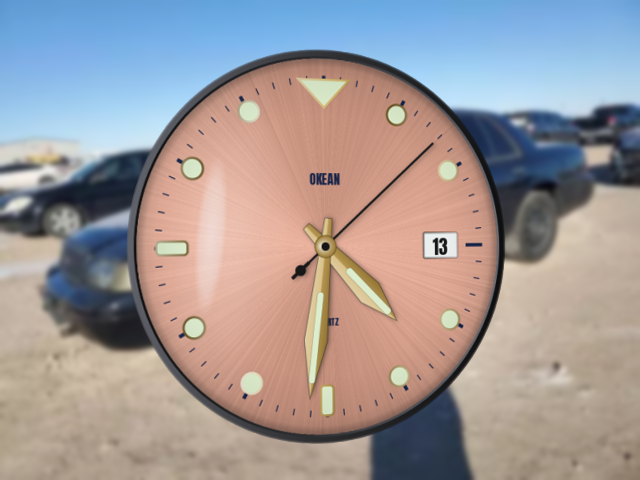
4:31:08
